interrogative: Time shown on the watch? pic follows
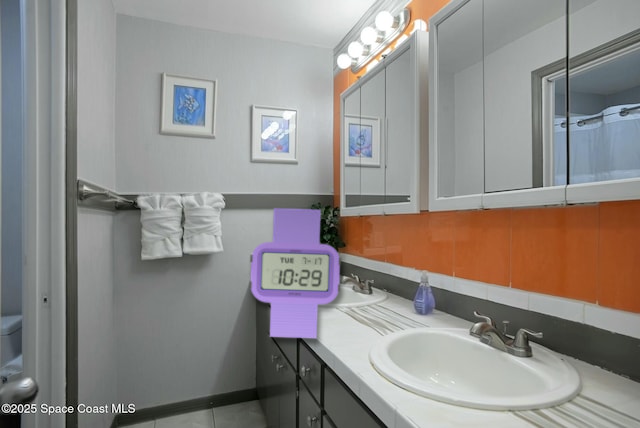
10:29
